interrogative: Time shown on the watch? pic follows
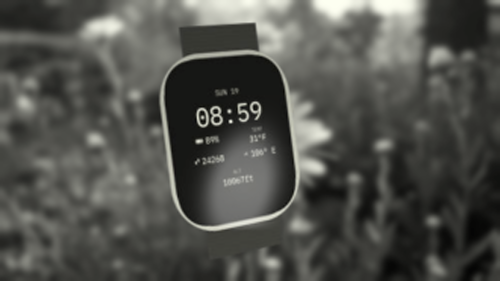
8:59
